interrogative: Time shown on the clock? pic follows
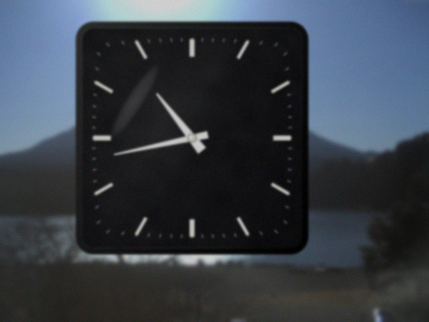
10:43
